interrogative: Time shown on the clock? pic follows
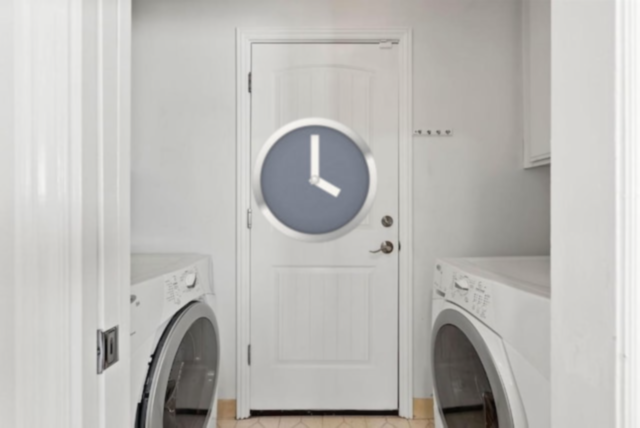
4:00
